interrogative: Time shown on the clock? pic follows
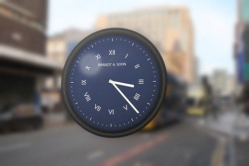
3:23
